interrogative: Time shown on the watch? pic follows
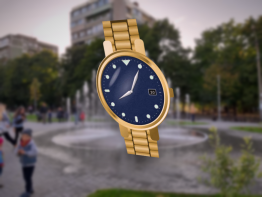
8:05
